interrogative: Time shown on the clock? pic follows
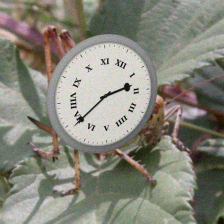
1:34
